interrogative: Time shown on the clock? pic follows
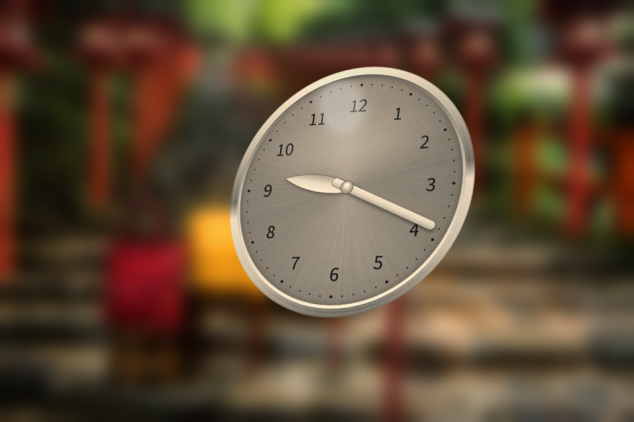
9:19
